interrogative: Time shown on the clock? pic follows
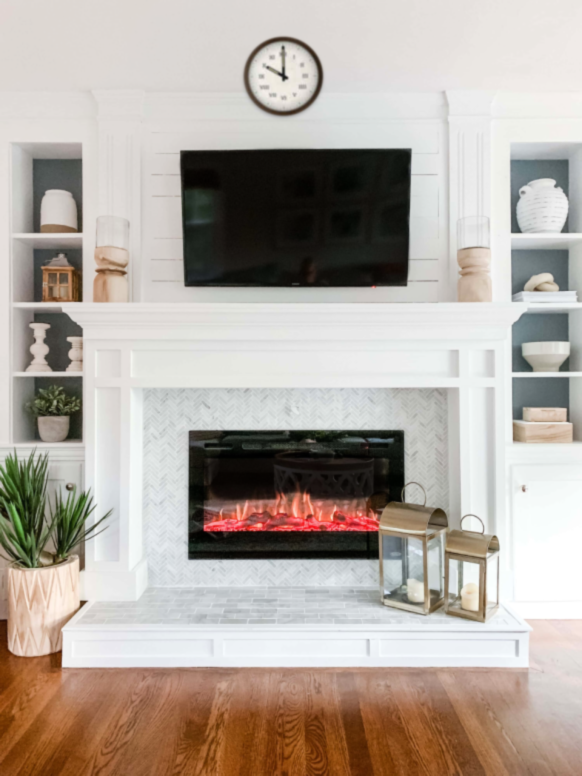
10:00
